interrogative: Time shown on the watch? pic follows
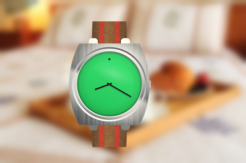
8:20
